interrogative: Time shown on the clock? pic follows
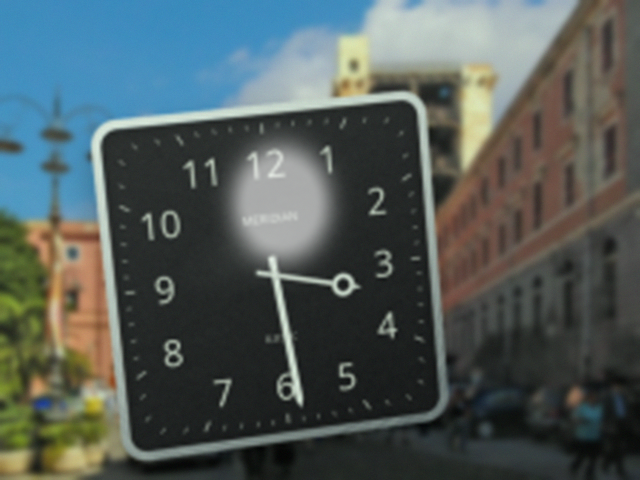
3:29
